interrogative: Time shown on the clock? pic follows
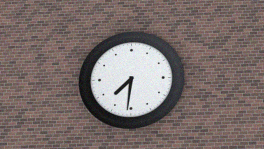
7:31
